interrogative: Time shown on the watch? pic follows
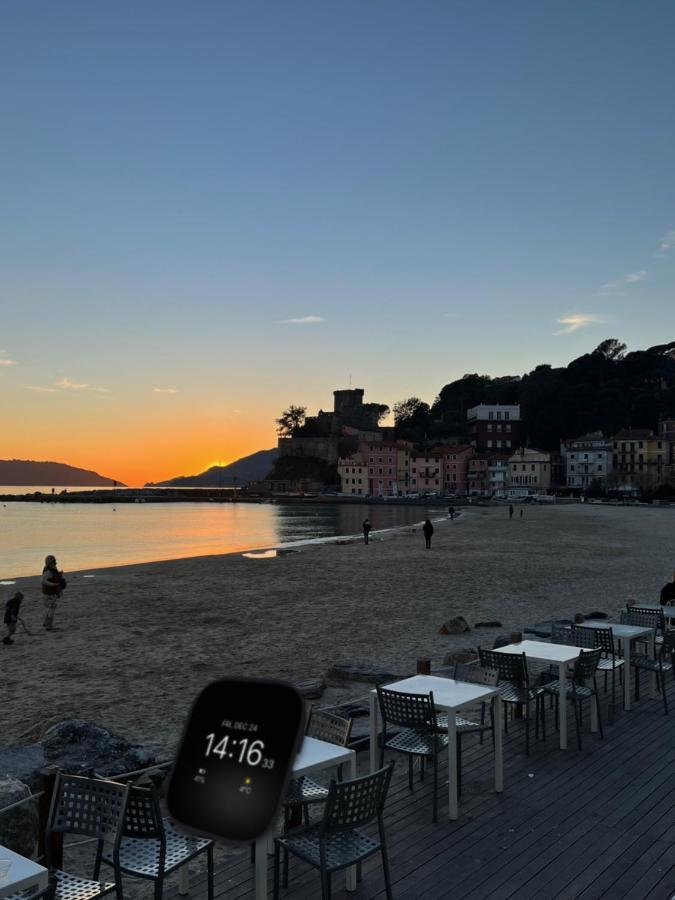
14:16
